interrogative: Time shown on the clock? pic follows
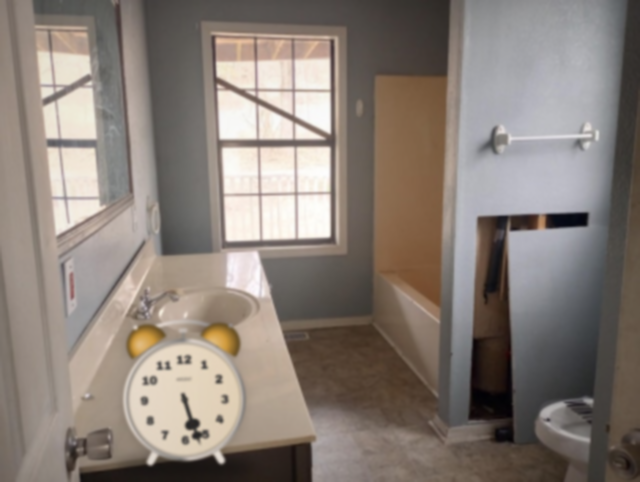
5:27
